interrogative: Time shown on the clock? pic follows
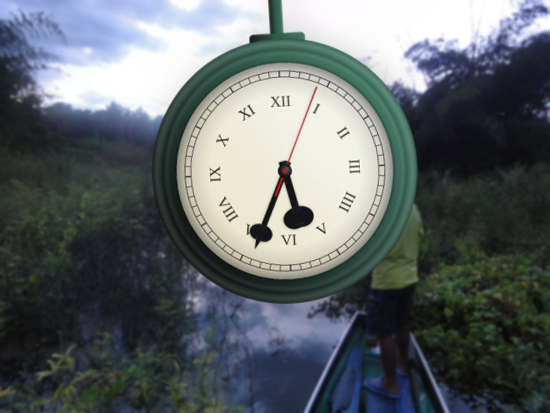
5:34:04
